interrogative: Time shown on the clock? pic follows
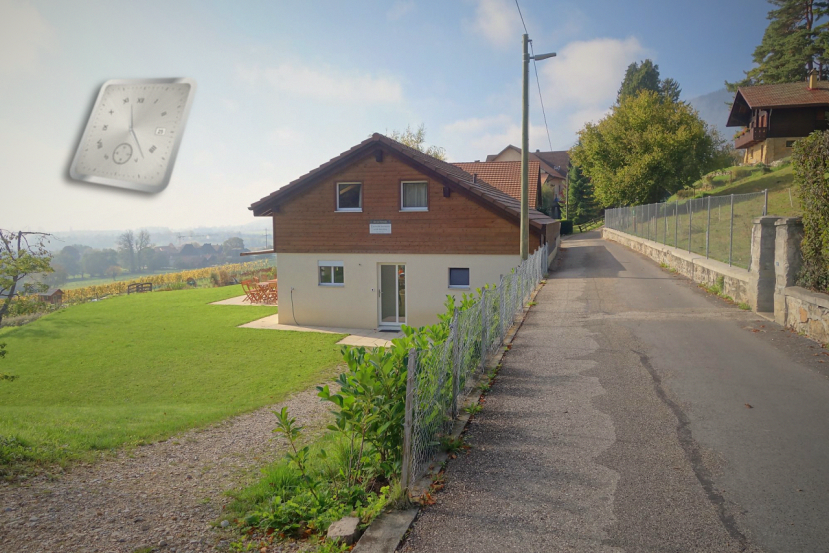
11:23
